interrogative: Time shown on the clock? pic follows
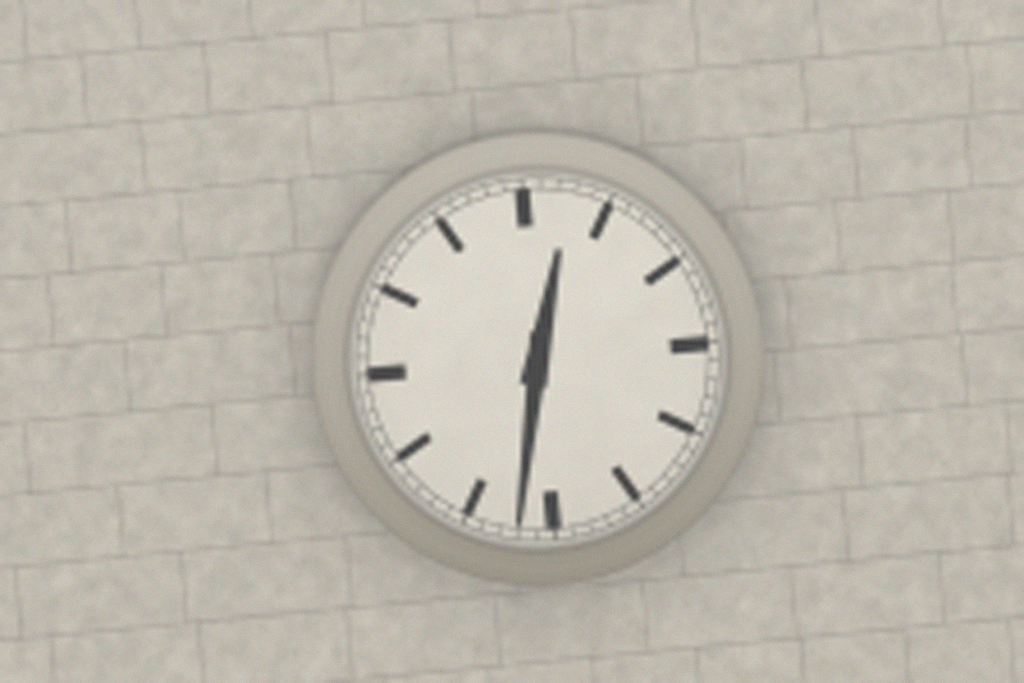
12:32
